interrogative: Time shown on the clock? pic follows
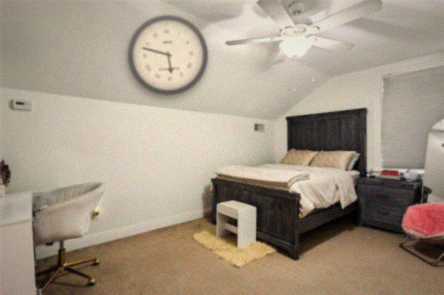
5:48
